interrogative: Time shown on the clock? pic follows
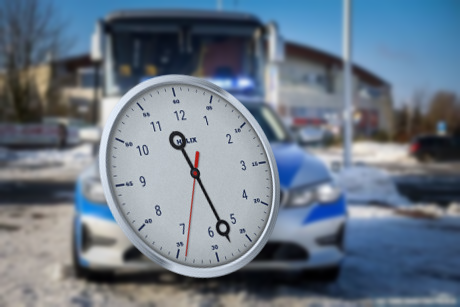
11:27:34
